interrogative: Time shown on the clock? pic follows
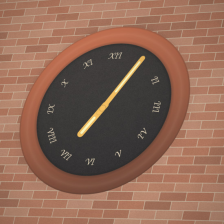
7:05
